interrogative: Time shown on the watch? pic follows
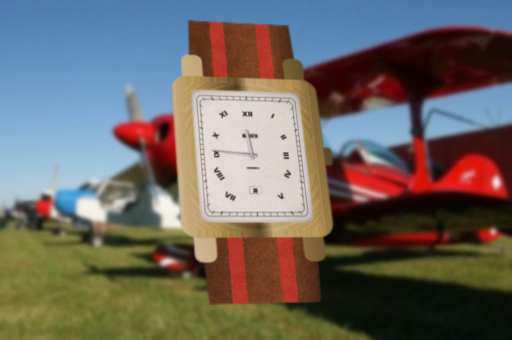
11:46
